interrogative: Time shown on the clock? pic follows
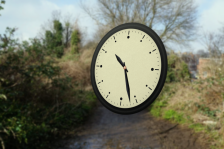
10:27
